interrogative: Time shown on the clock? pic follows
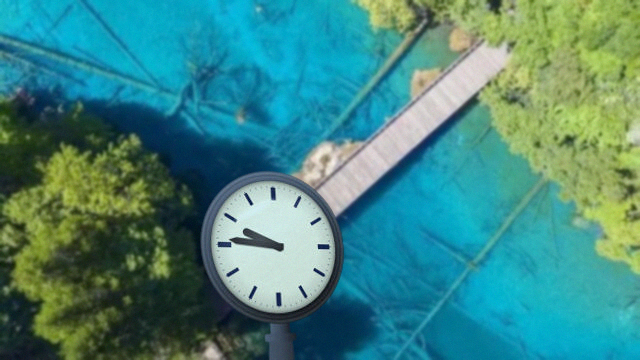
9:46
